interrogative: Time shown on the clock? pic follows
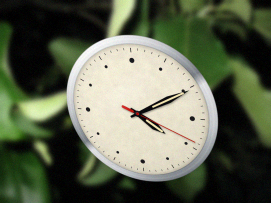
4:10:19
